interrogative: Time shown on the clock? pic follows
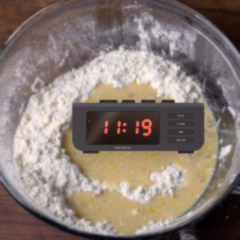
11:19
